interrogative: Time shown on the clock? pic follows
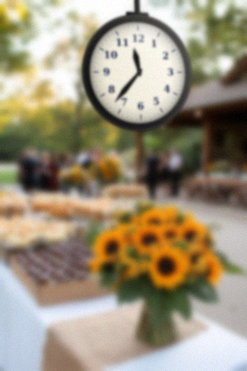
11:37
